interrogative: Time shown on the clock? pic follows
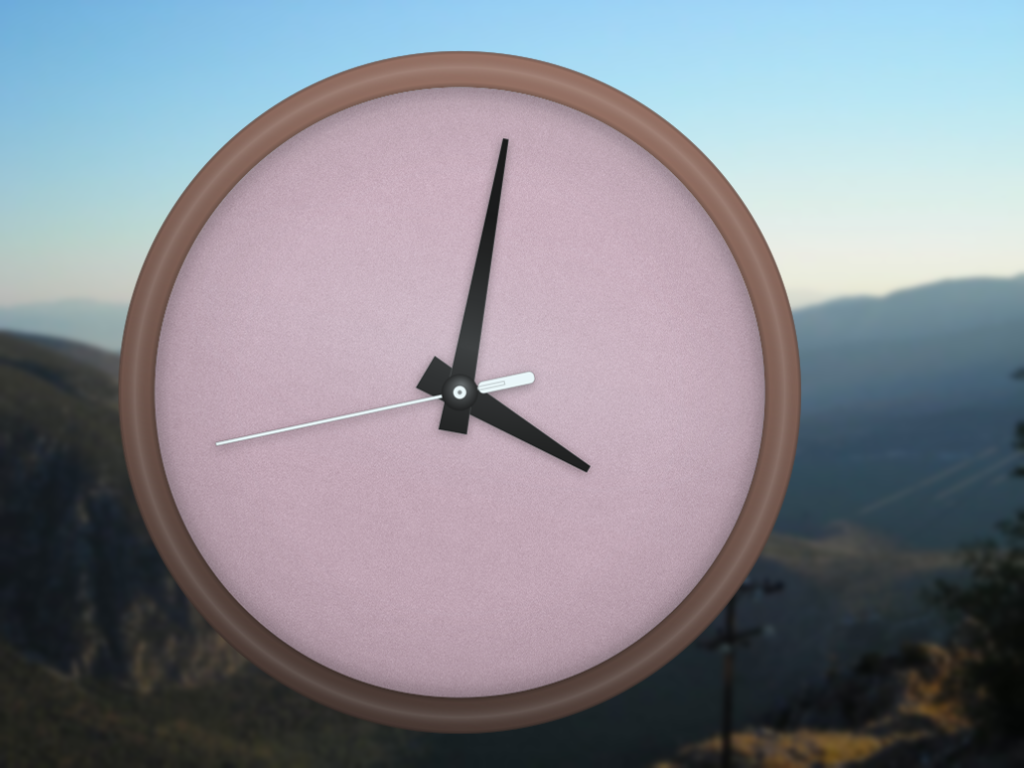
4:01:43
